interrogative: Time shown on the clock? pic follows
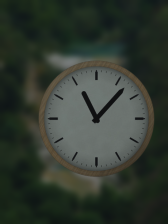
11:07
